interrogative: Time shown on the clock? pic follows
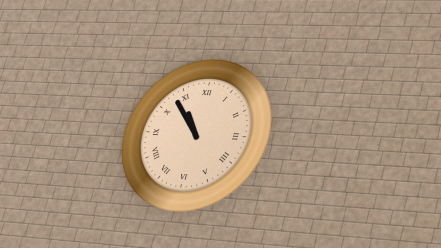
10:53
